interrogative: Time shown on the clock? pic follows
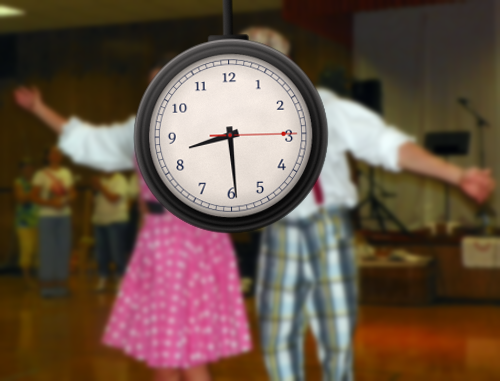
8:29:15
